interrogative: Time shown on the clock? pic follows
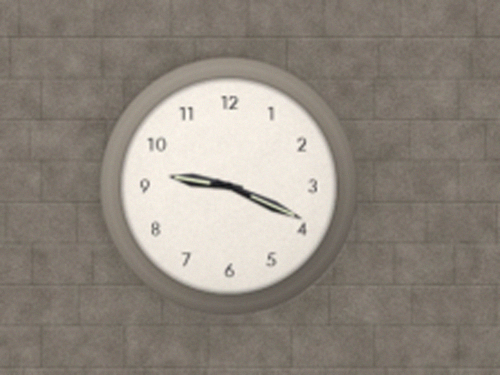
9:19
